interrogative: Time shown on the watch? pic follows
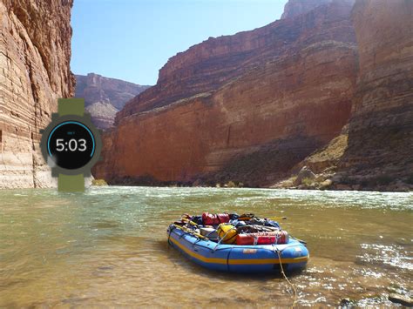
5:03
